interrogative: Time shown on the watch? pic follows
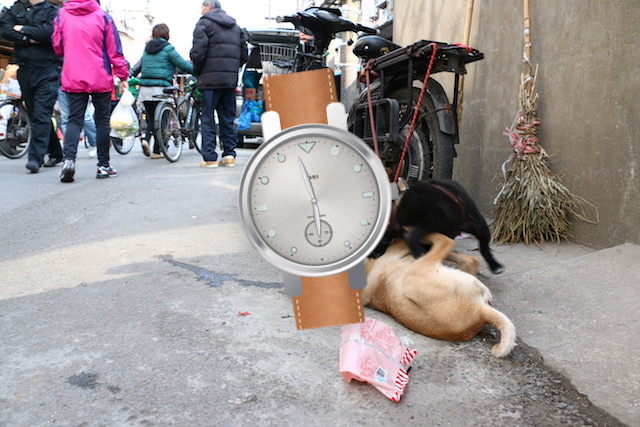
5:58
